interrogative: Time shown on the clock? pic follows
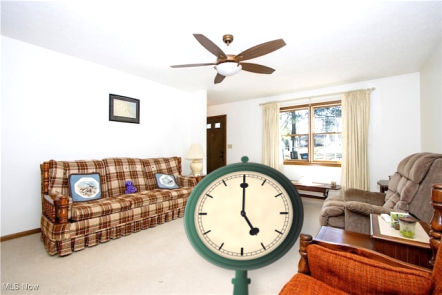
5:00
